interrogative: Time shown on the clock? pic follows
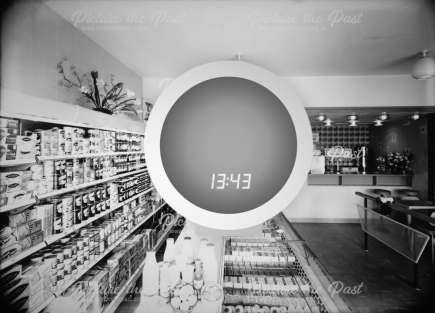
13:43
